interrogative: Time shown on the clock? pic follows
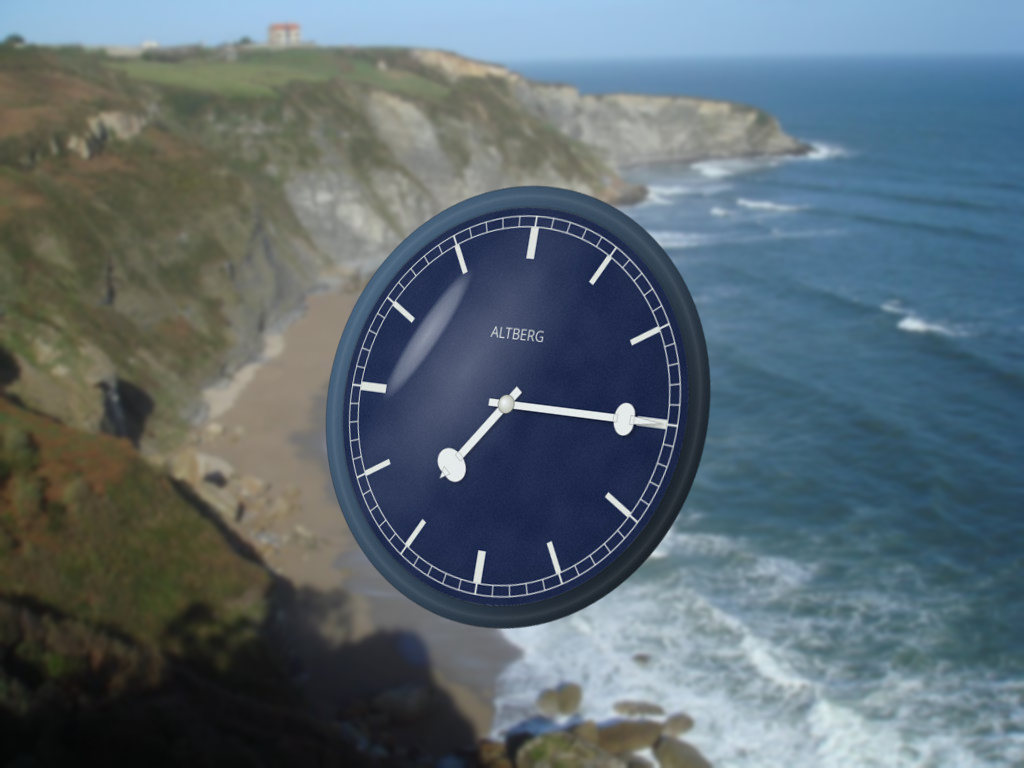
7:15
